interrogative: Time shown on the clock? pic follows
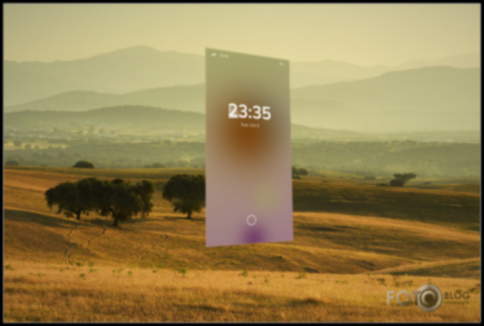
23:35
